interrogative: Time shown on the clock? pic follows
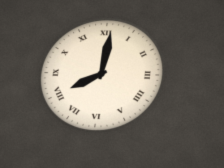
8:01
